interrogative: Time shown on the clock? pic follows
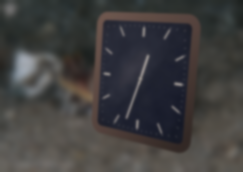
12:33
